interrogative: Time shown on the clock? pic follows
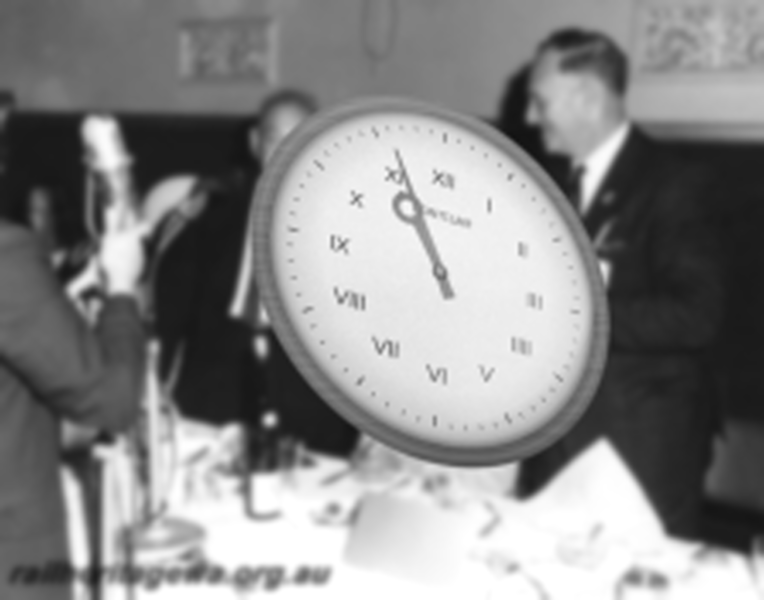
10:56
